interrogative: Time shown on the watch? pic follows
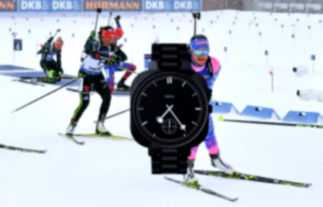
7:24
